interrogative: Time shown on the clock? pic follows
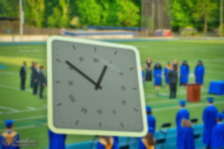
12:51
